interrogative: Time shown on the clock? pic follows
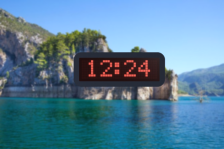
12:24
